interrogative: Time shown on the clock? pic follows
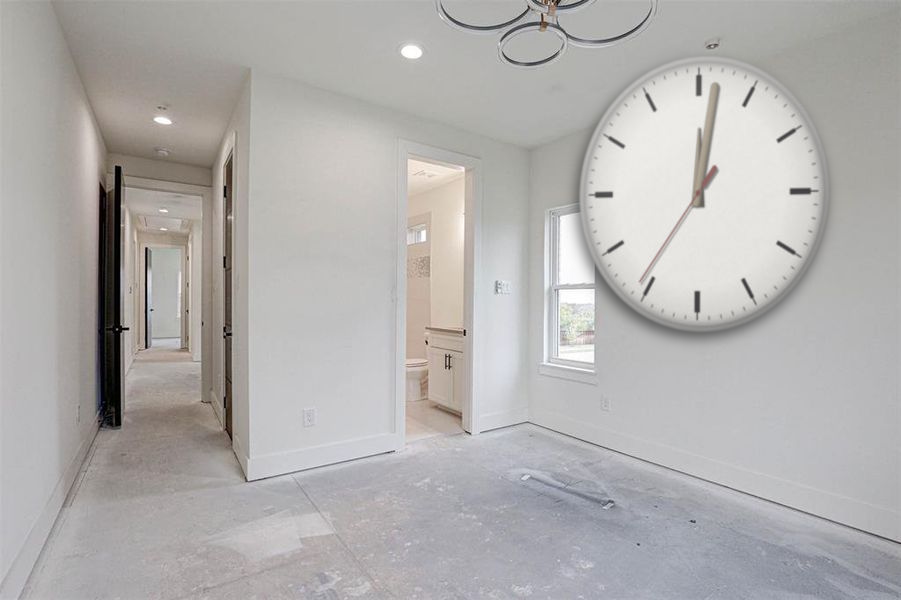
12:01:36
